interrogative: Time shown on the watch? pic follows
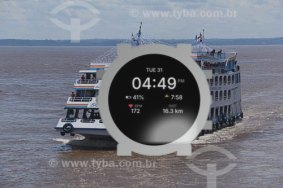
4:49
